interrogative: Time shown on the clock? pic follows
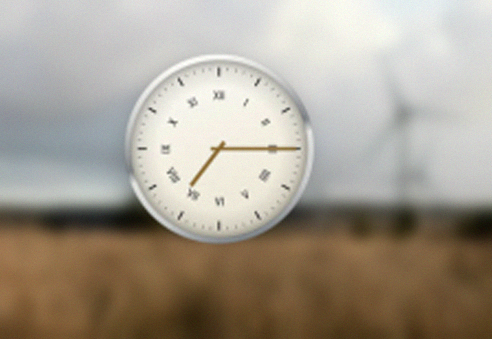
7:15
